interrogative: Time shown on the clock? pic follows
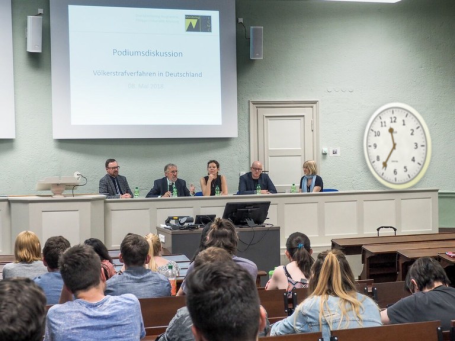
11:36
